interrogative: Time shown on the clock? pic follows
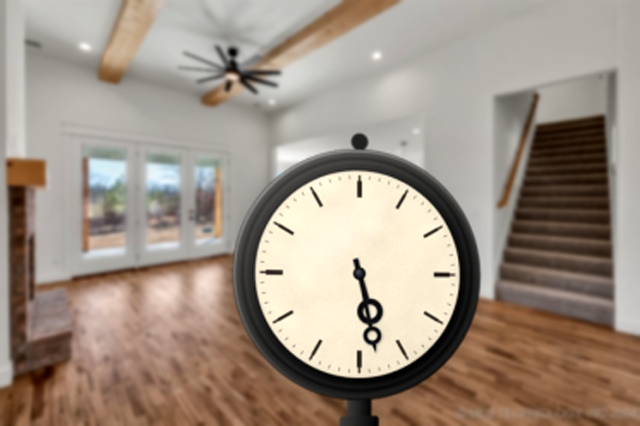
5:28
